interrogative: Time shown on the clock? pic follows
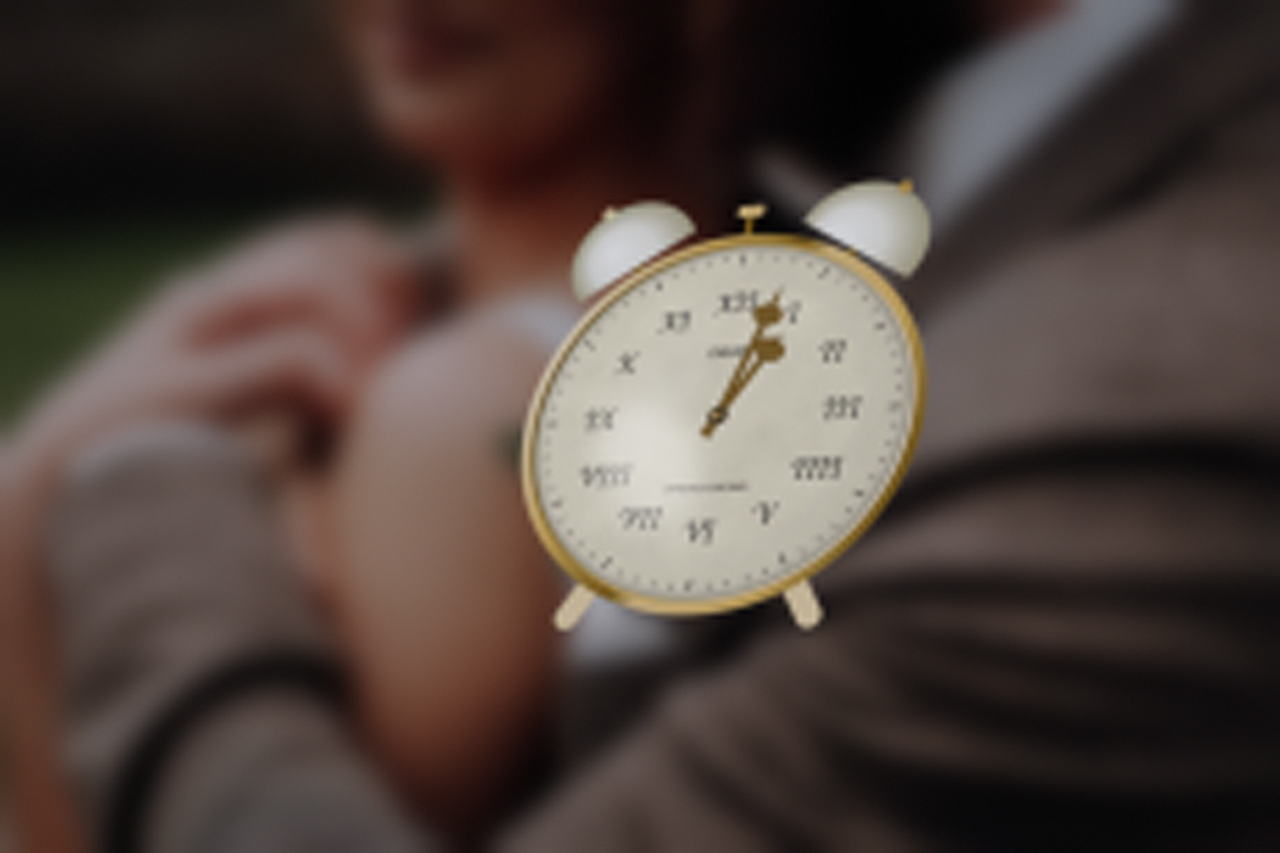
1:03
